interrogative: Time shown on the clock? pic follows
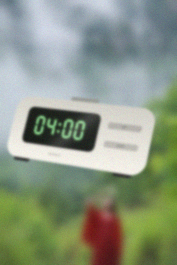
4:00
